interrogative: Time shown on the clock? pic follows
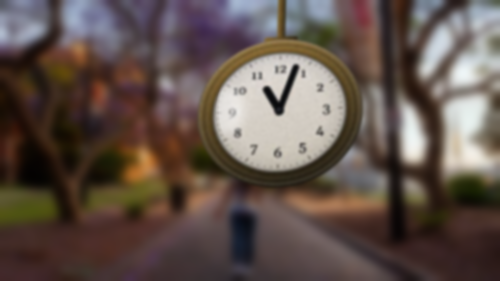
11:03
